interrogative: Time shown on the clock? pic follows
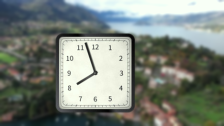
7:57
